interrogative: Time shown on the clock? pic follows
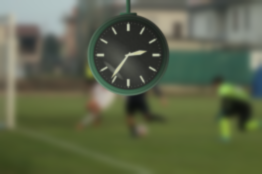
2:36
